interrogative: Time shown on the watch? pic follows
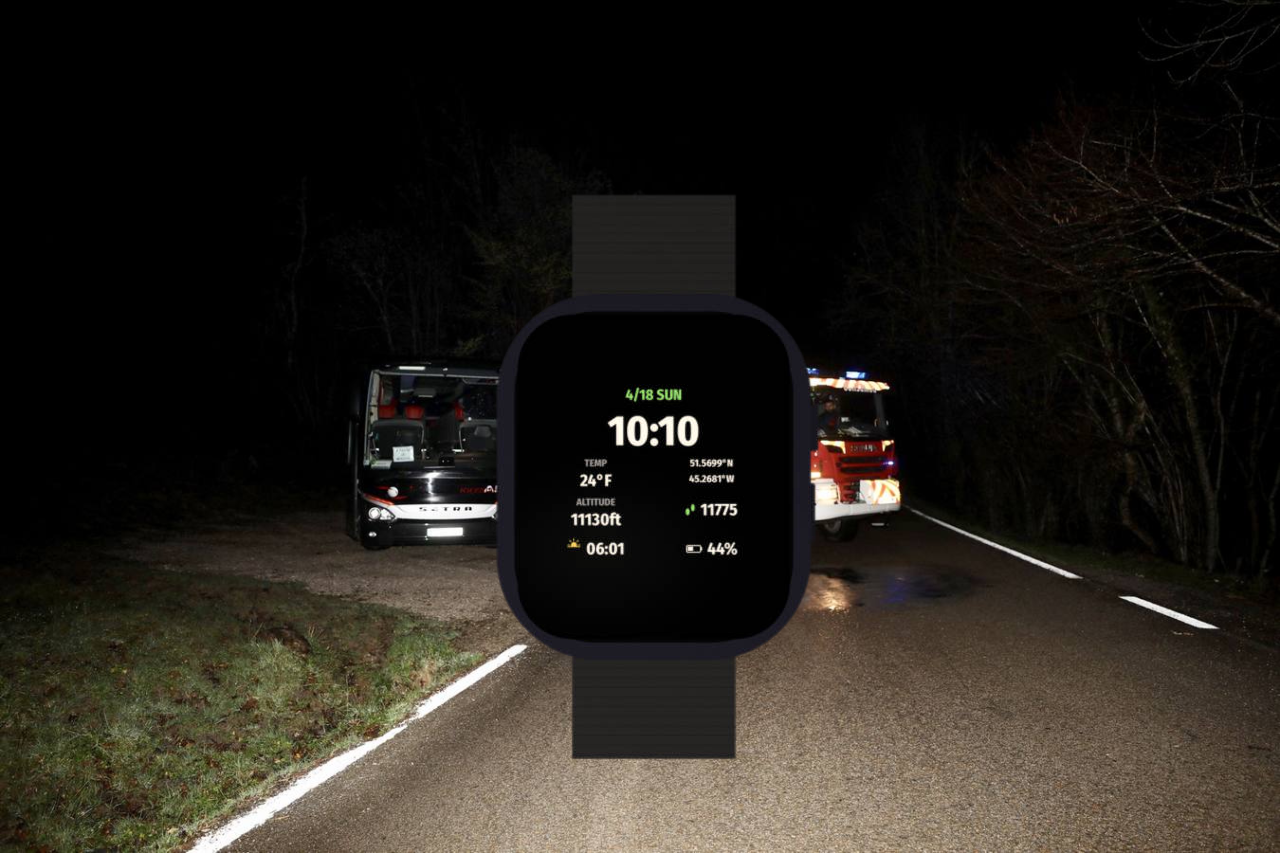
10:10
